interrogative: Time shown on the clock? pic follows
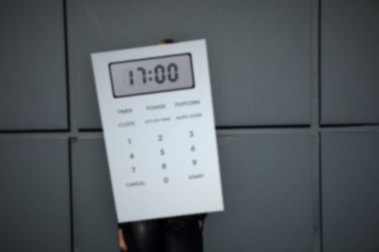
17:00
